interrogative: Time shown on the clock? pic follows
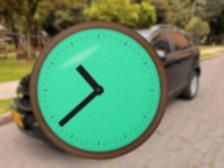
10:38
